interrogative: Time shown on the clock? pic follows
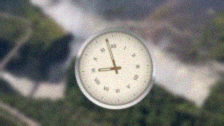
8:58
